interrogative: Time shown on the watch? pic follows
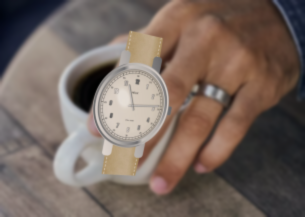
11:14
